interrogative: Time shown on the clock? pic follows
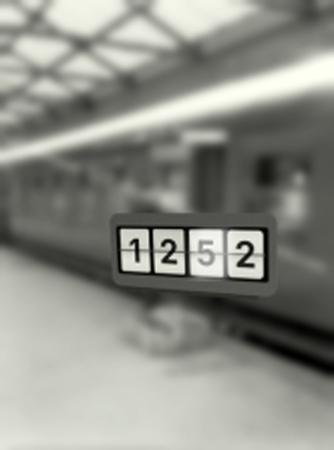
12:52
